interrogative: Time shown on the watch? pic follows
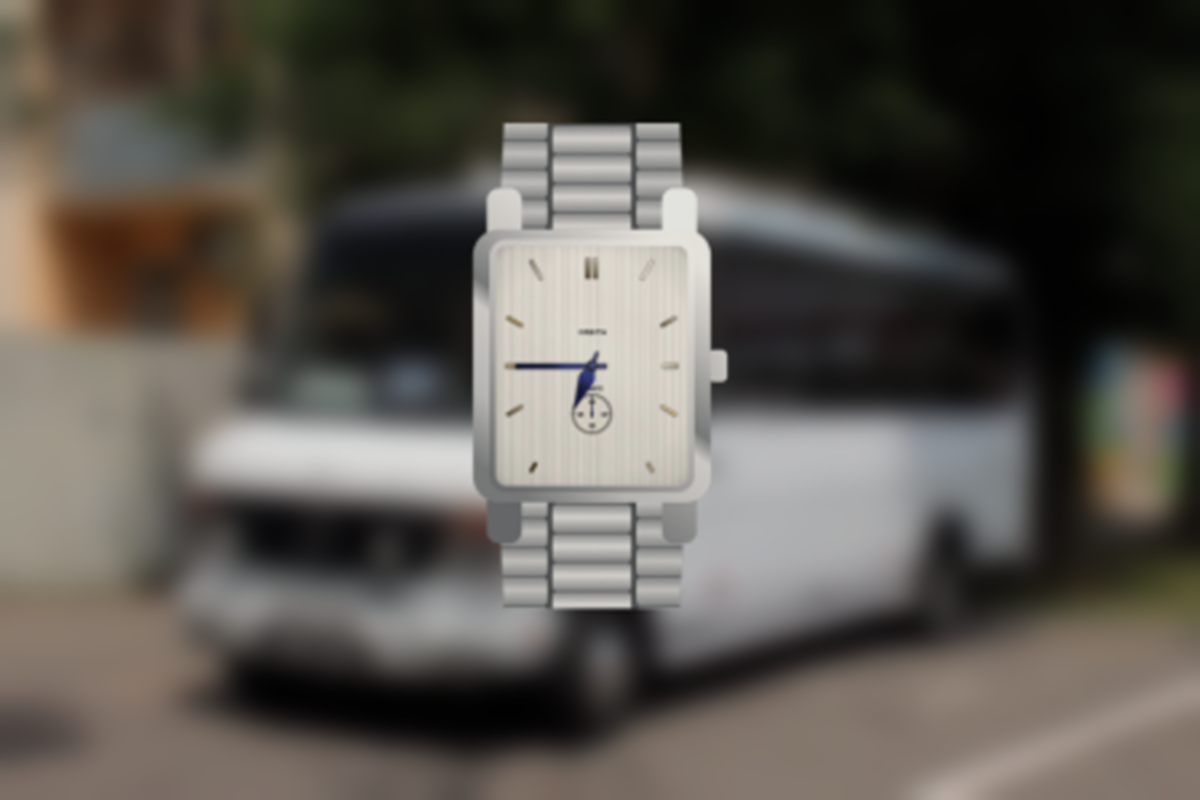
6:45
